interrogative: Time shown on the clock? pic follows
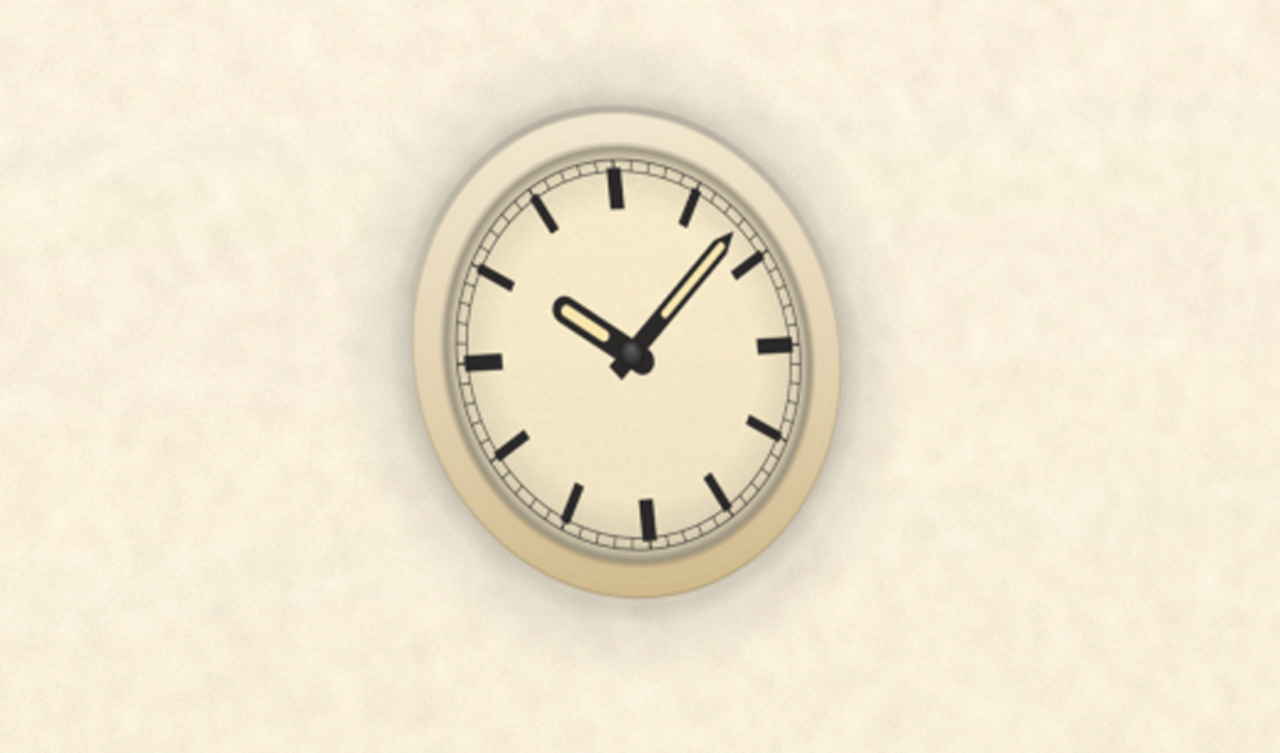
10:08
